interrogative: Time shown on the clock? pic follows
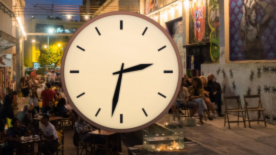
2:32
